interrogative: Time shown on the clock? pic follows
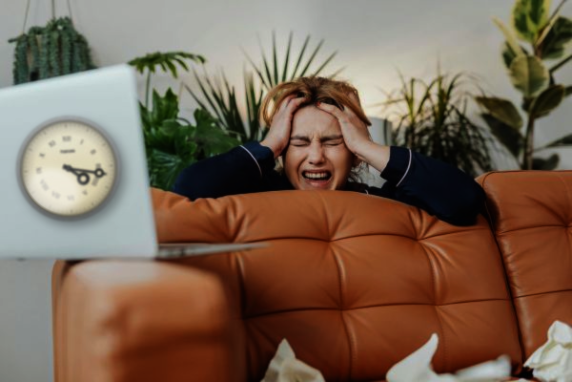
4:17
